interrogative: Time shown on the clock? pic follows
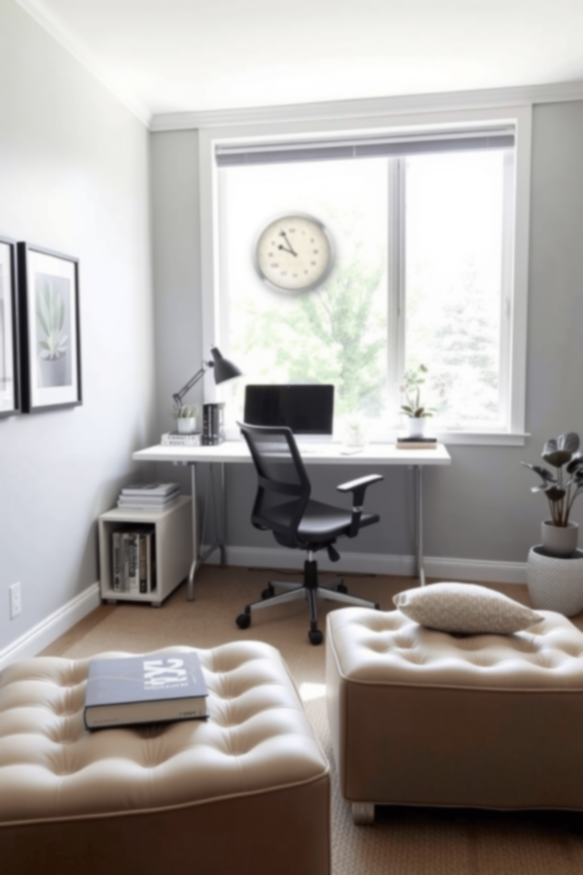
9:56
